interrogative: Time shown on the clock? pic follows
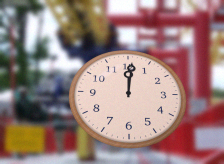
12:01
